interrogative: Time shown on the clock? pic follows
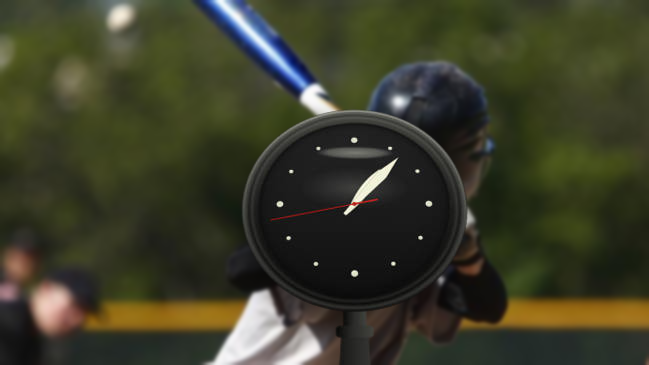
1:06:43
